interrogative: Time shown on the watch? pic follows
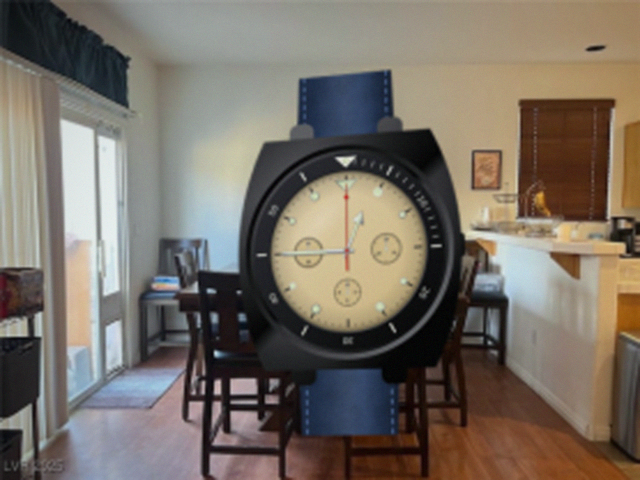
12:45
